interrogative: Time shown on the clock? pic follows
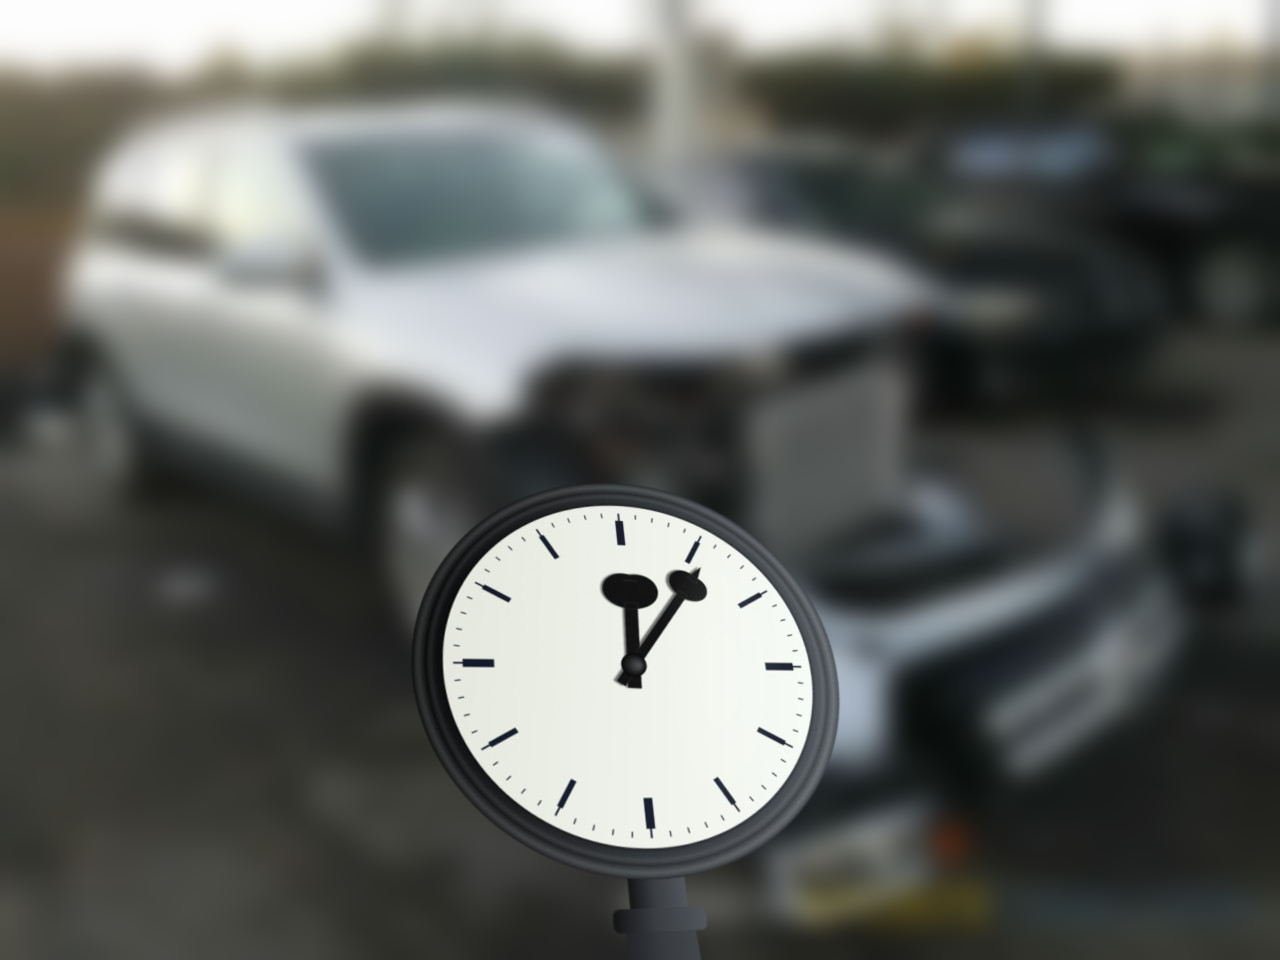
12:06
